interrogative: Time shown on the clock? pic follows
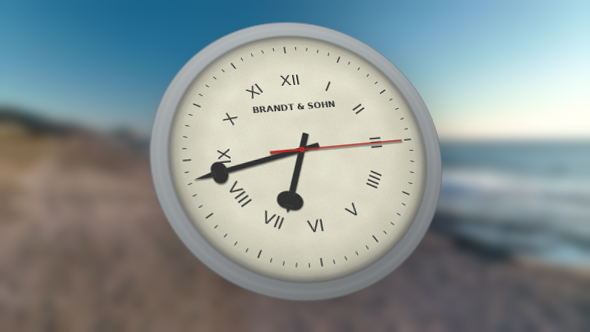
6:43:15
